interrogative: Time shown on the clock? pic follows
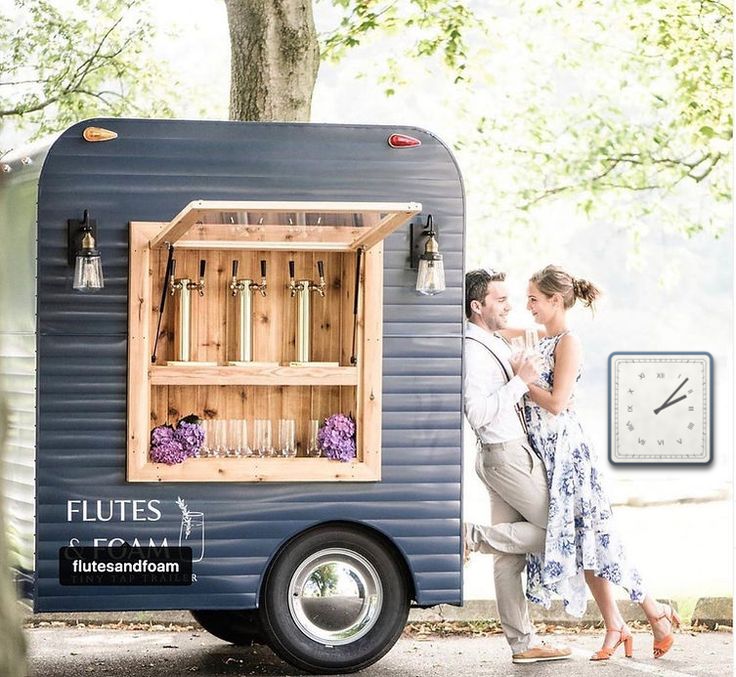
2:07
